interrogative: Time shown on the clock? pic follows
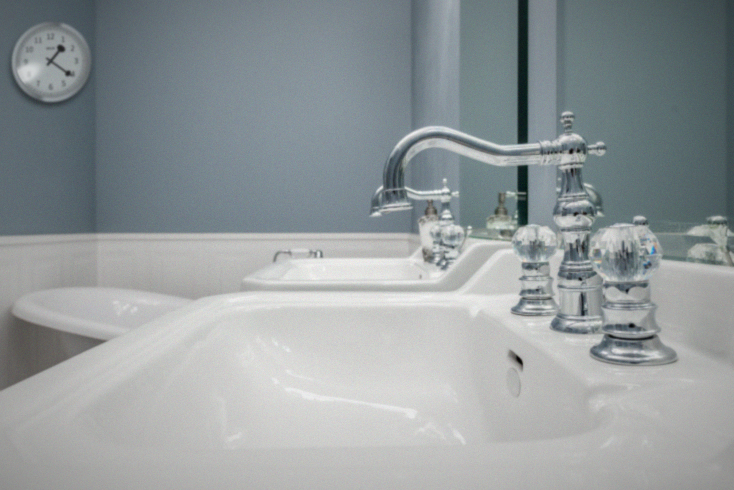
1:21
